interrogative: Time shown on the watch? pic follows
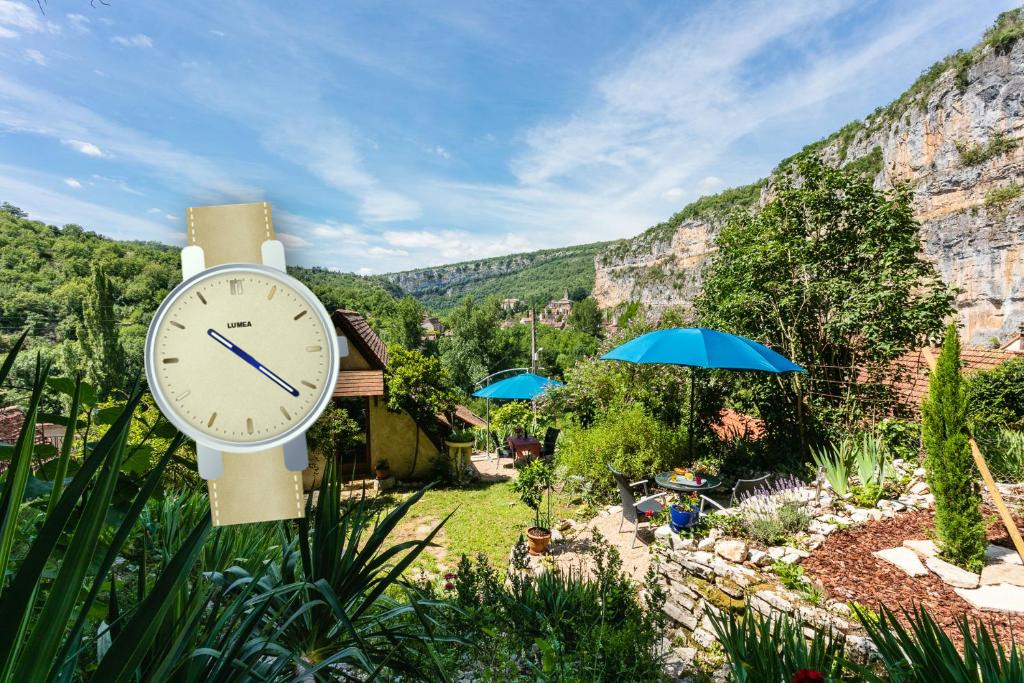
10:22
